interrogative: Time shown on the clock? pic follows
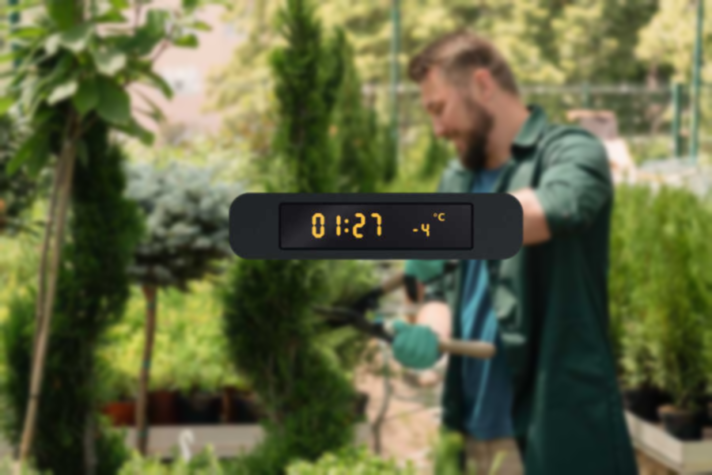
1:27
